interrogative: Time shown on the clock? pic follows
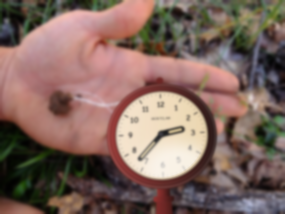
2:37
